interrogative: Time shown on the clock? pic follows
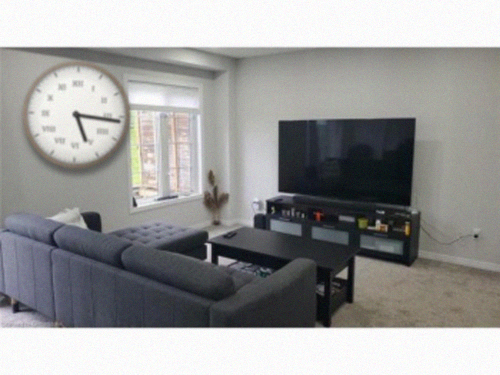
5:16
